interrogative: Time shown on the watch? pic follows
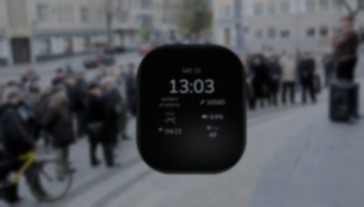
13:03
